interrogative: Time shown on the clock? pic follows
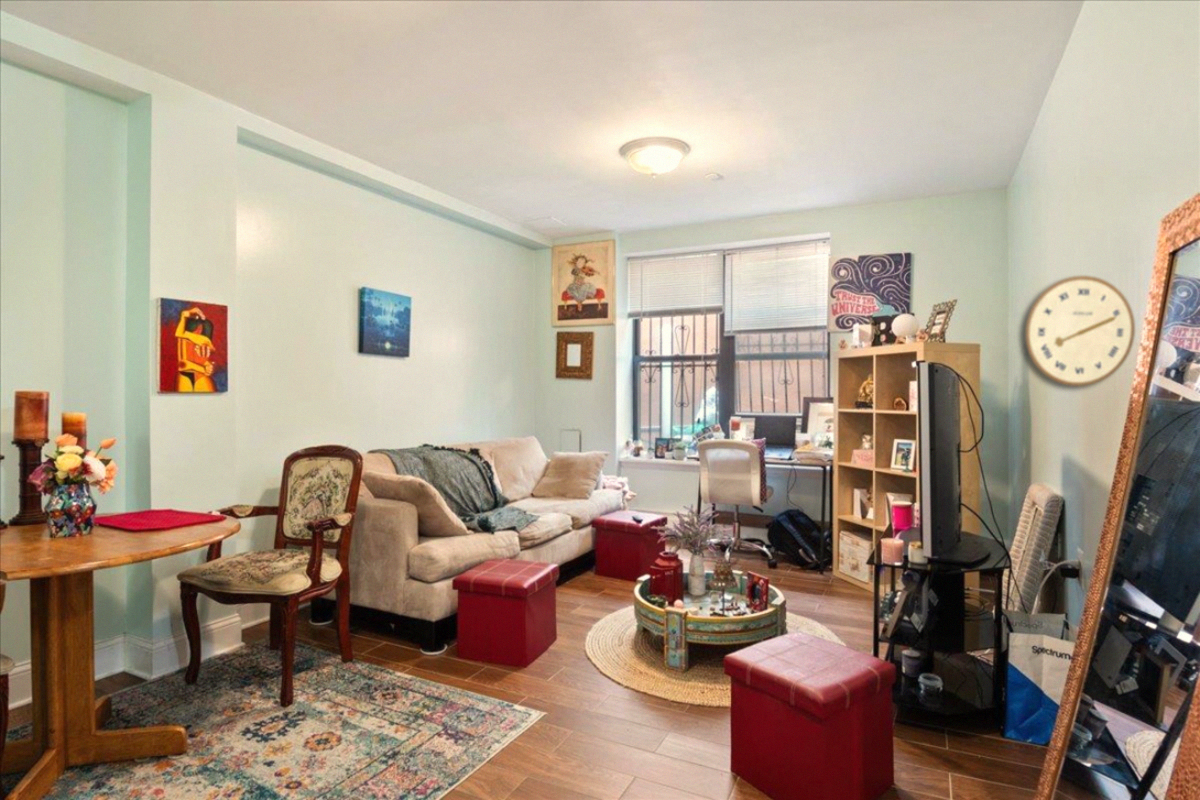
8:11
